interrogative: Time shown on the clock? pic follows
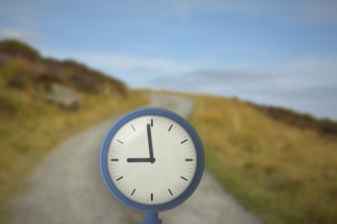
8:59
